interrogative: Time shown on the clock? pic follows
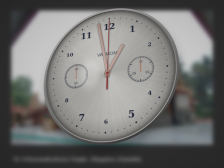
12:58
